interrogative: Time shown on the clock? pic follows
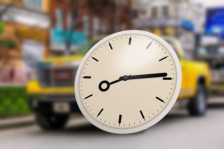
8:14
